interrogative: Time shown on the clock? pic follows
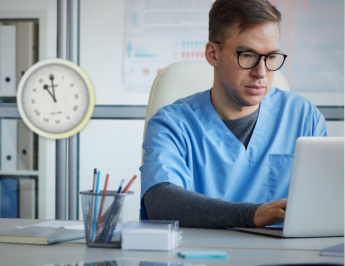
11:00
